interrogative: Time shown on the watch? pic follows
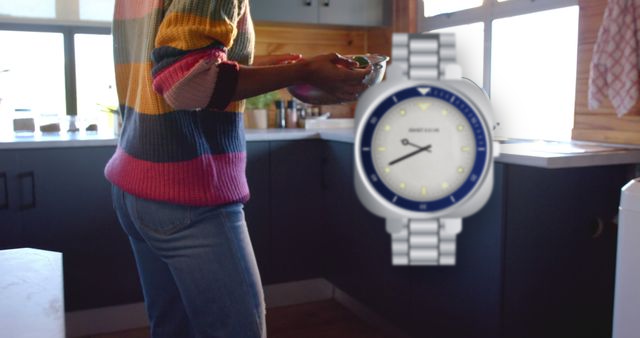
9:41
